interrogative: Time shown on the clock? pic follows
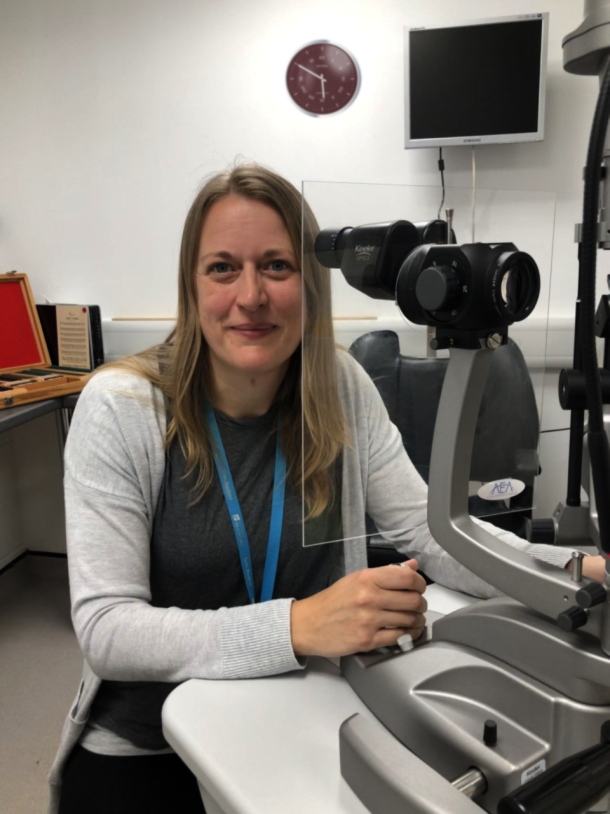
5:50
